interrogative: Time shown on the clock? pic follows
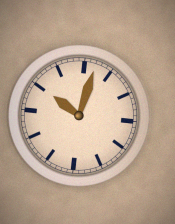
10:02
